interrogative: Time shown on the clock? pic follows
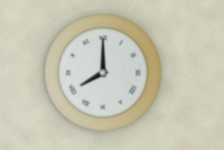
8:00
